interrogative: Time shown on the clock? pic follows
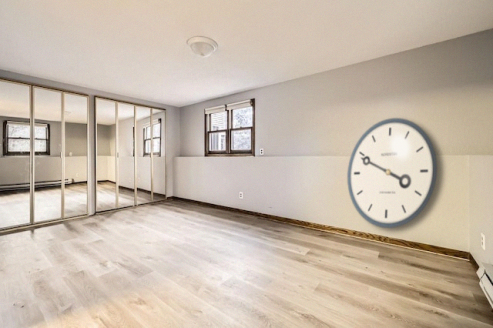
3:49
